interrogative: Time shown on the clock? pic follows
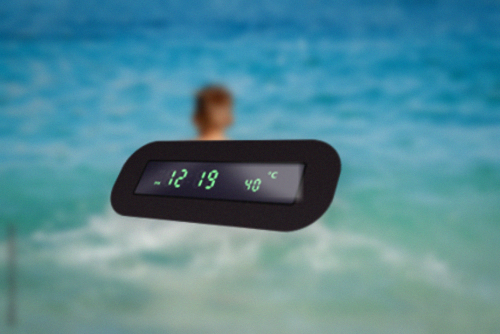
12:19
